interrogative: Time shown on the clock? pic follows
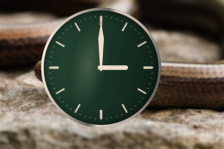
3:00
